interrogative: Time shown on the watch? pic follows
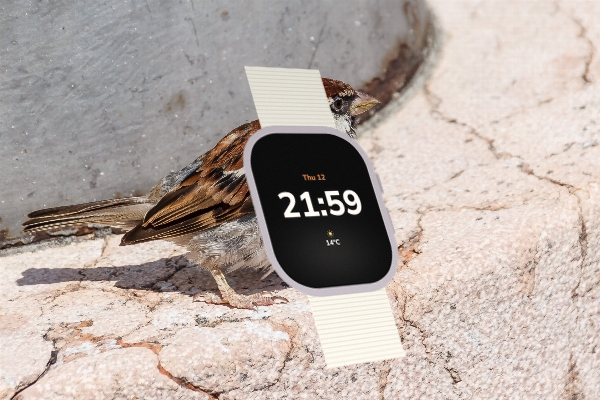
21:59
